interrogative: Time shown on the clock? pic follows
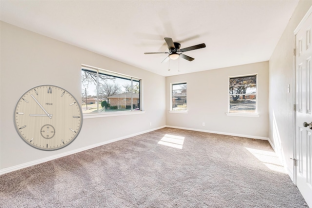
8:53
